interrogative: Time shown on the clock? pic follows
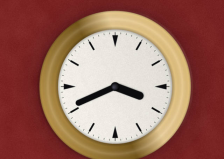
3:41
